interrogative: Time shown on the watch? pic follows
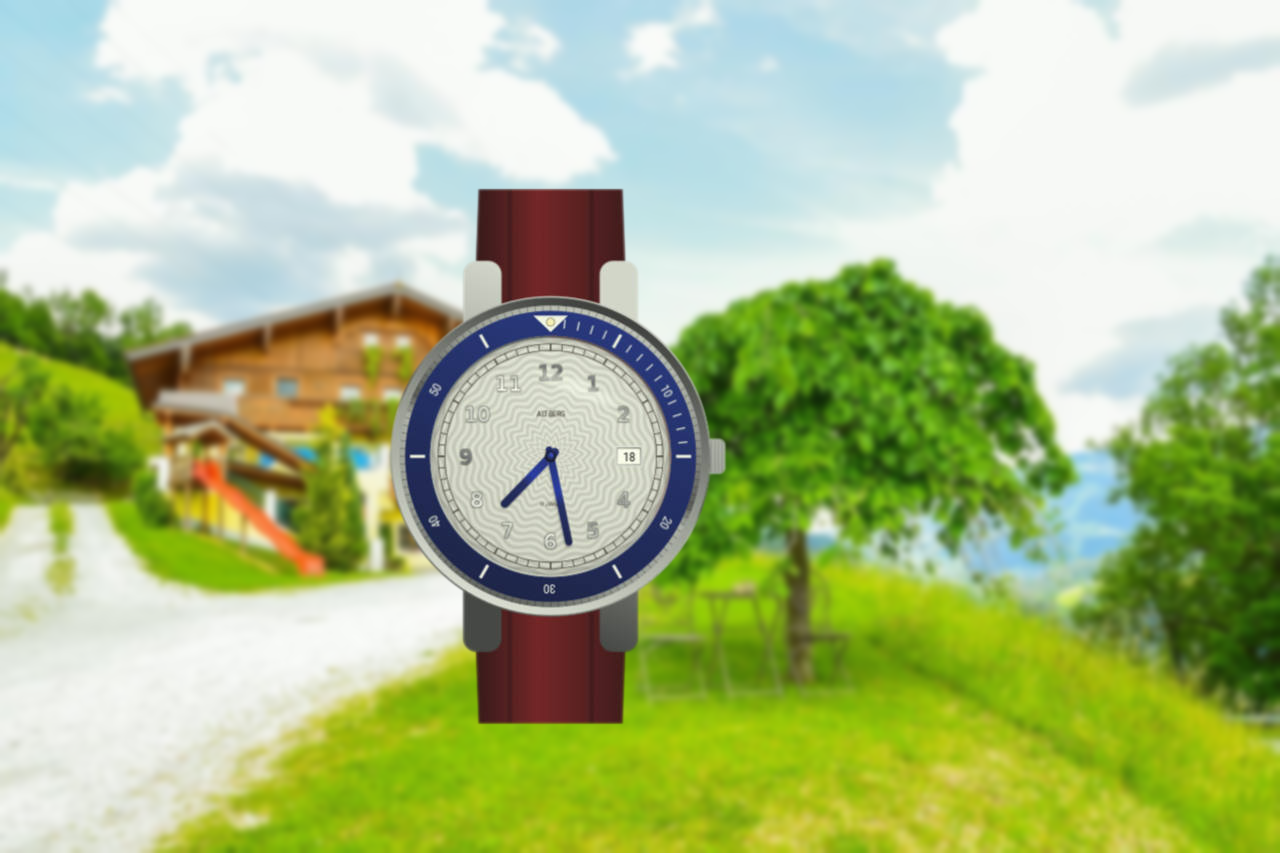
7:28
